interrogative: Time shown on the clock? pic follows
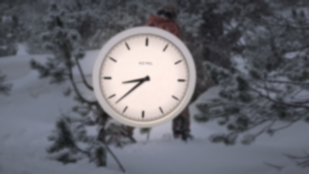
8:38
